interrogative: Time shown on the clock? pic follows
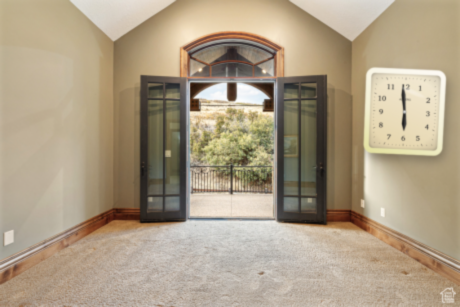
5:59
